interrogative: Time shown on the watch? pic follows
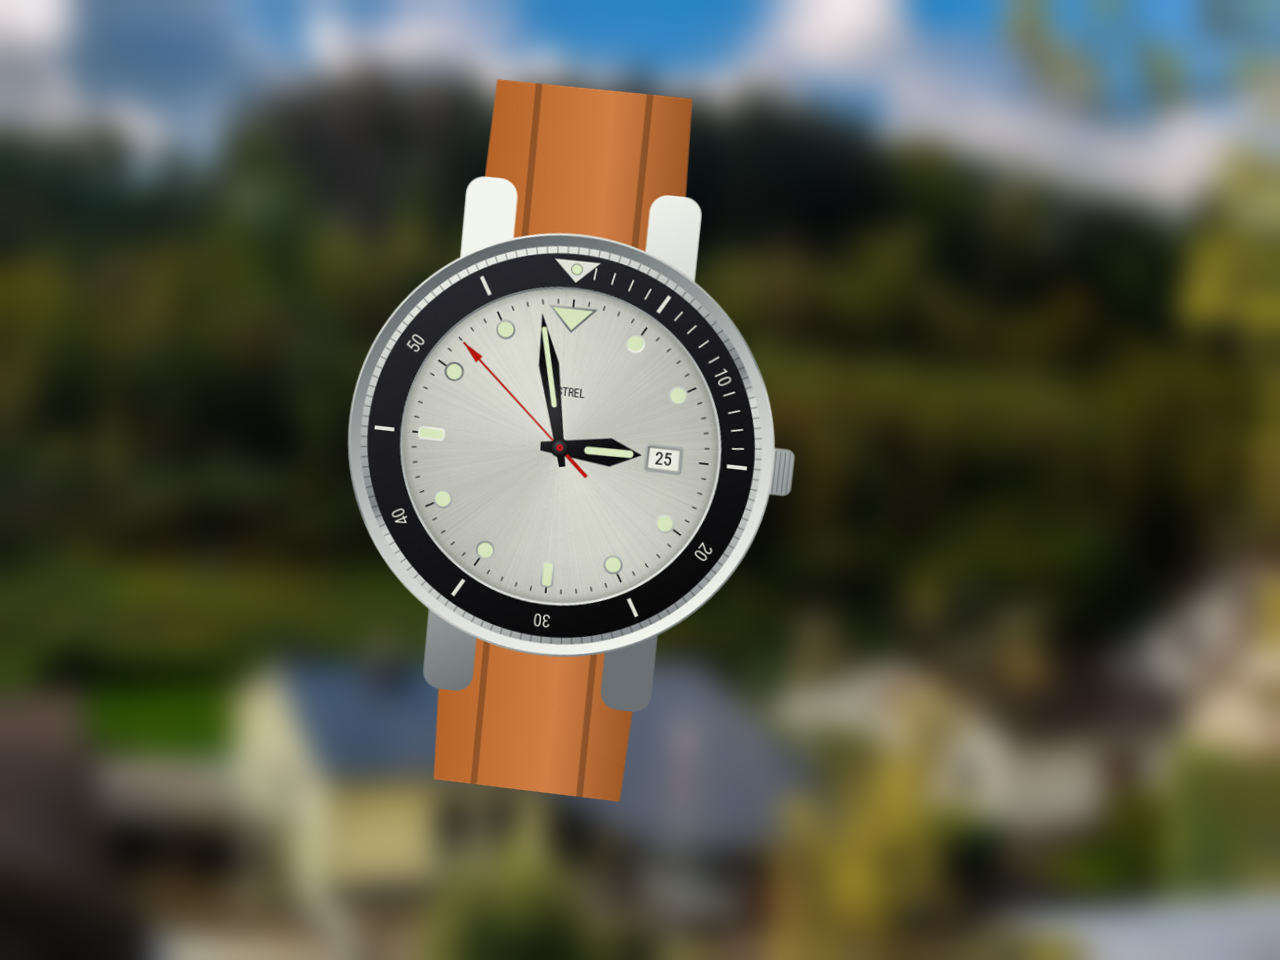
2:57:52
